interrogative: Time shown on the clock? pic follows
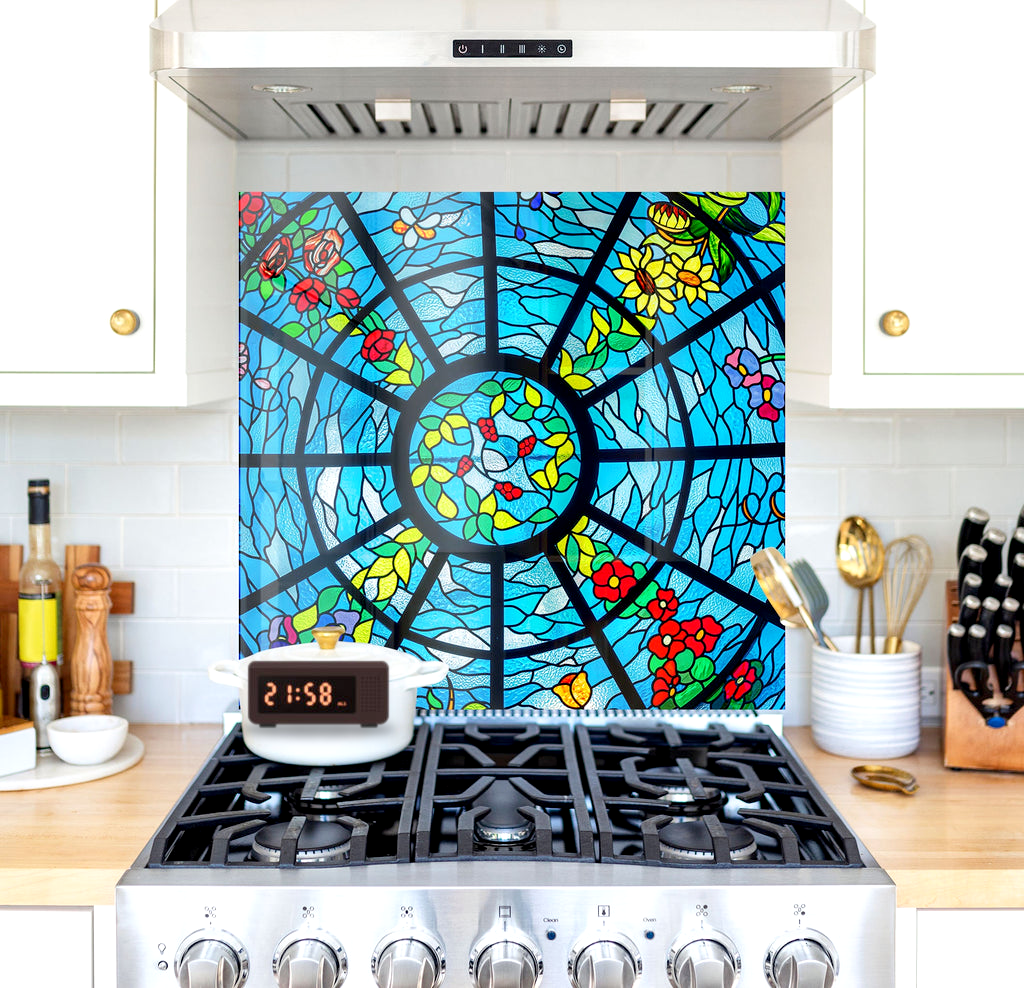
21:58
